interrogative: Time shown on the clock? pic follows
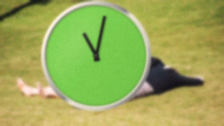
11:02
